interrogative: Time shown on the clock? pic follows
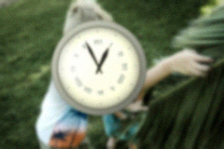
12:56
